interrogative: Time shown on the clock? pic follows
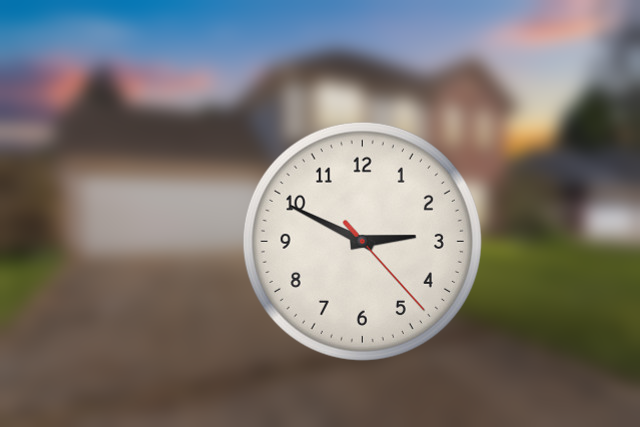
2:49:23
